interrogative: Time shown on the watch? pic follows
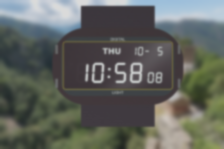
10:58:08
